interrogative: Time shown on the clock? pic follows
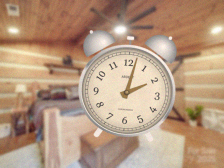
2:02
